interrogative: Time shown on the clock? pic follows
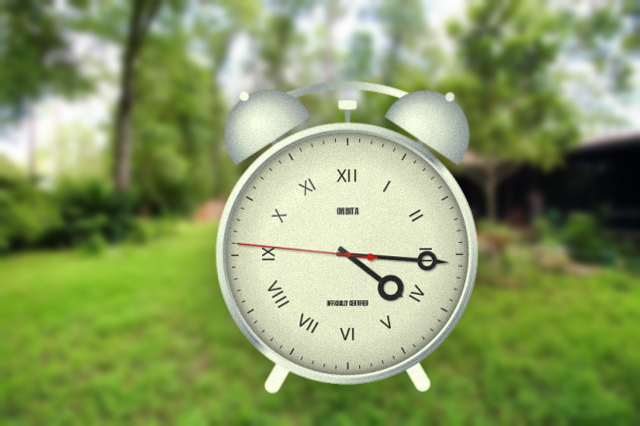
4:15:46
